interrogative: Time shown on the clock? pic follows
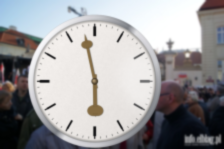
5:58
